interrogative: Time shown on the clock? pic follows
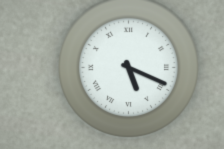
5:19
